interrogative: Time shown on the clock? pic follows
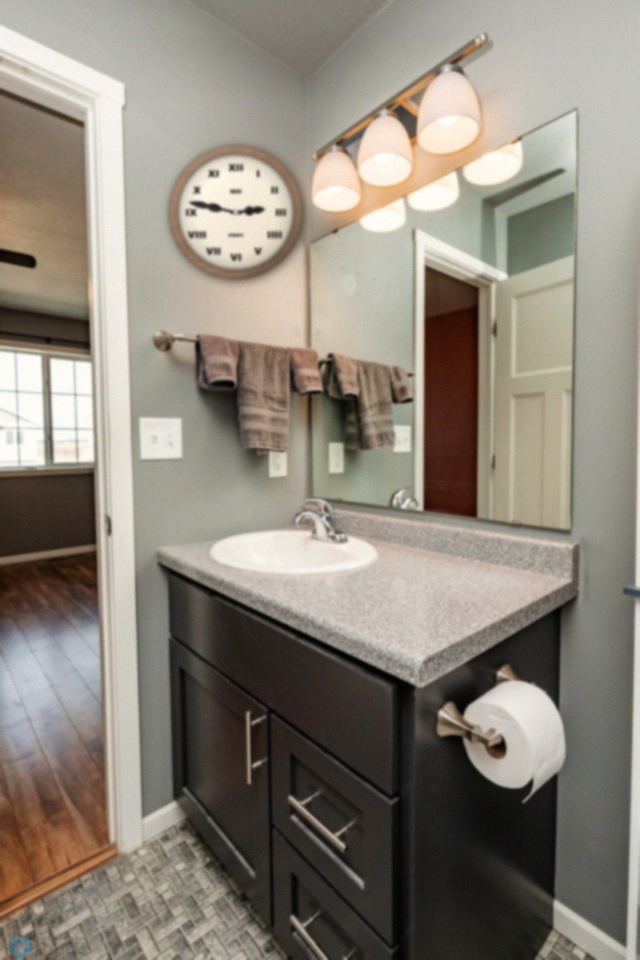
2:47
